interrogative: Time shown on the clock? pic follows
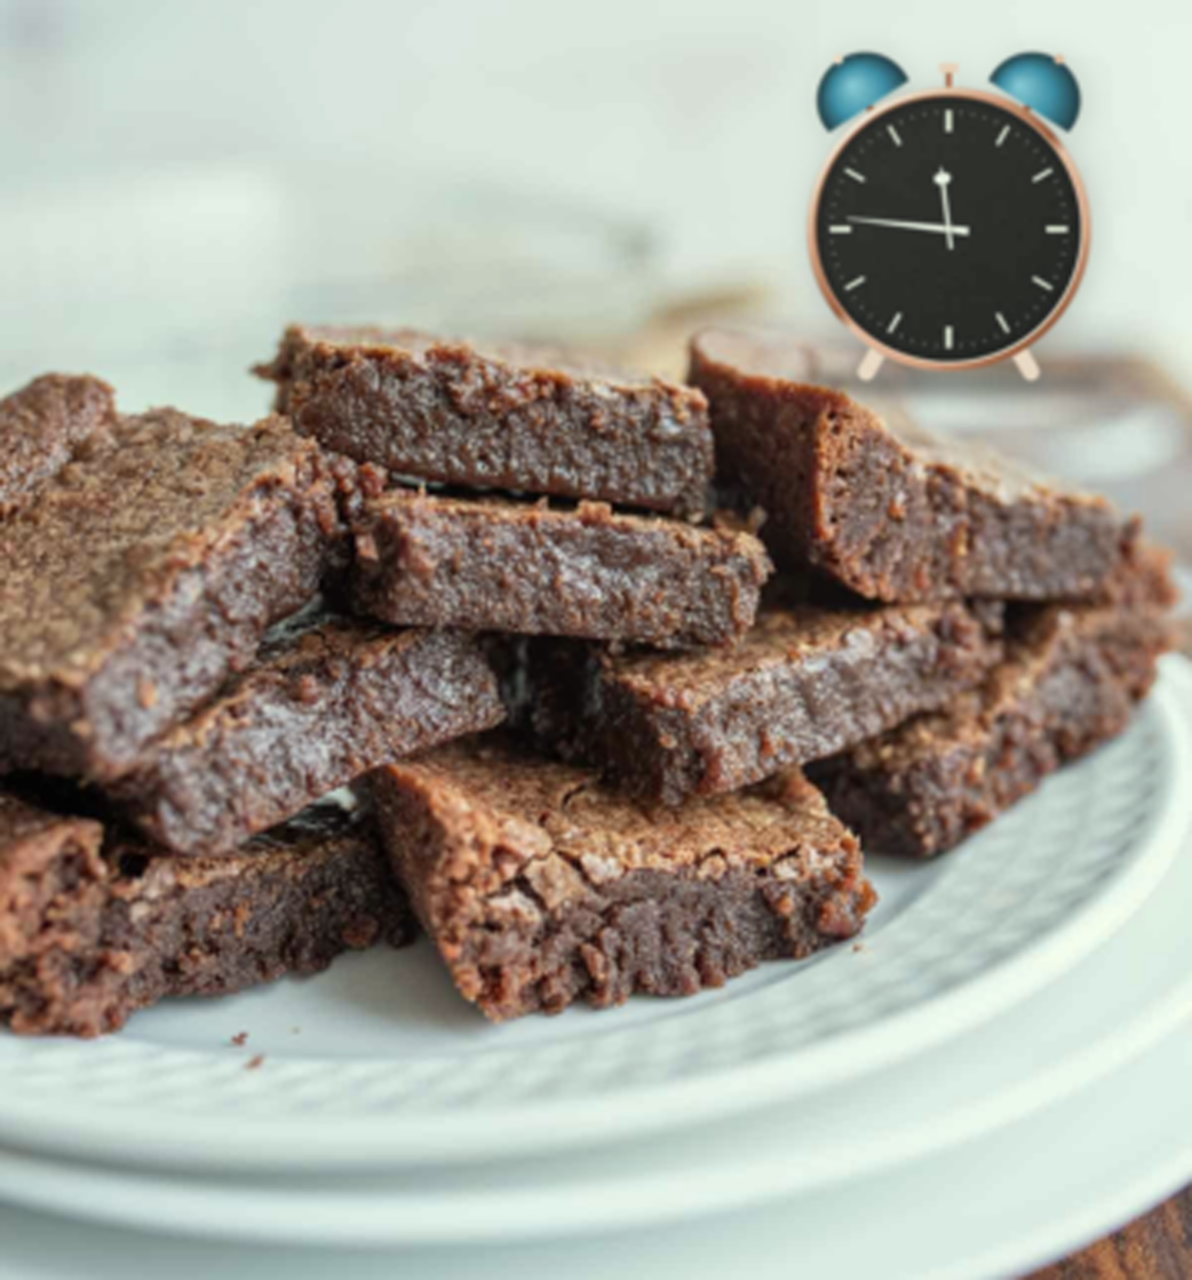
11:46
